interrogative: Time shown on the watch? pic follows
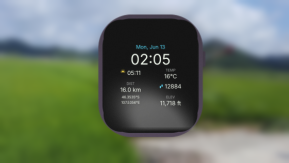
2:05
